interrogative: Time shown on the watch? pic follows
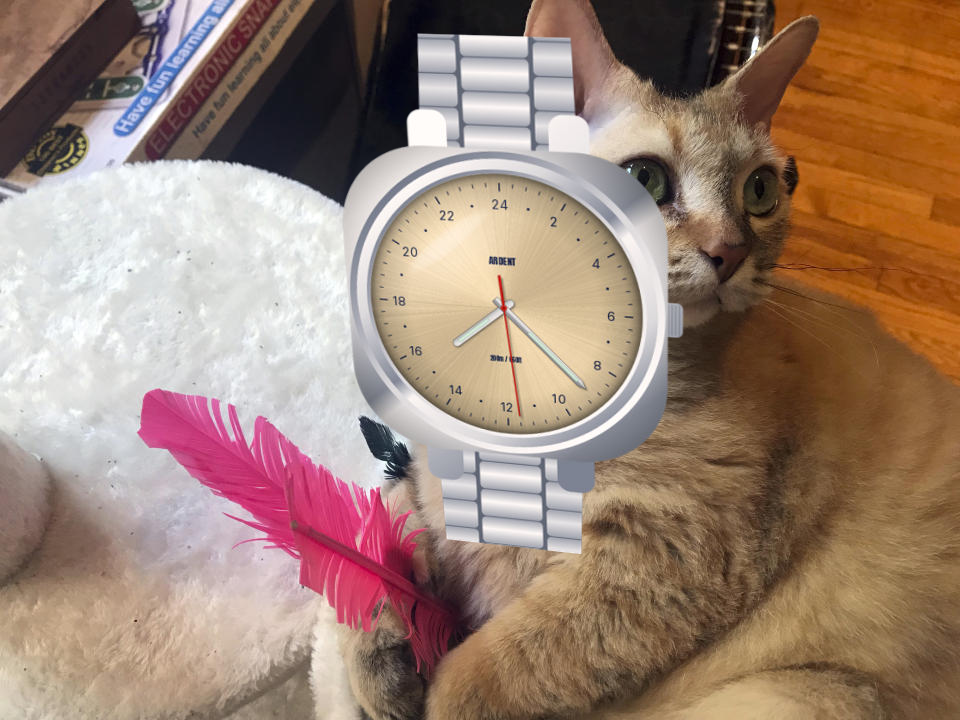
15:22:29
